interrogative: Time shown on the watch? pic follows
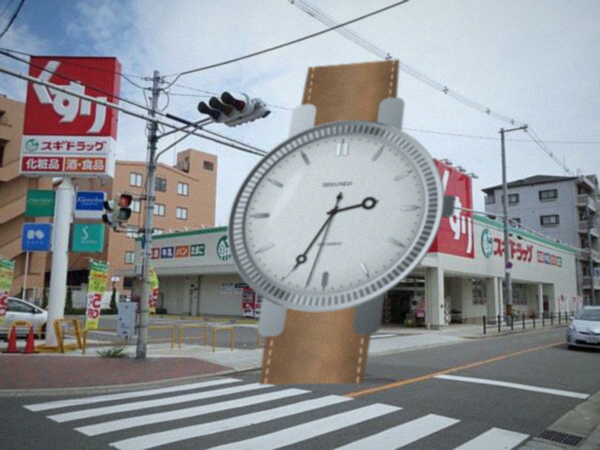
2:34:32
